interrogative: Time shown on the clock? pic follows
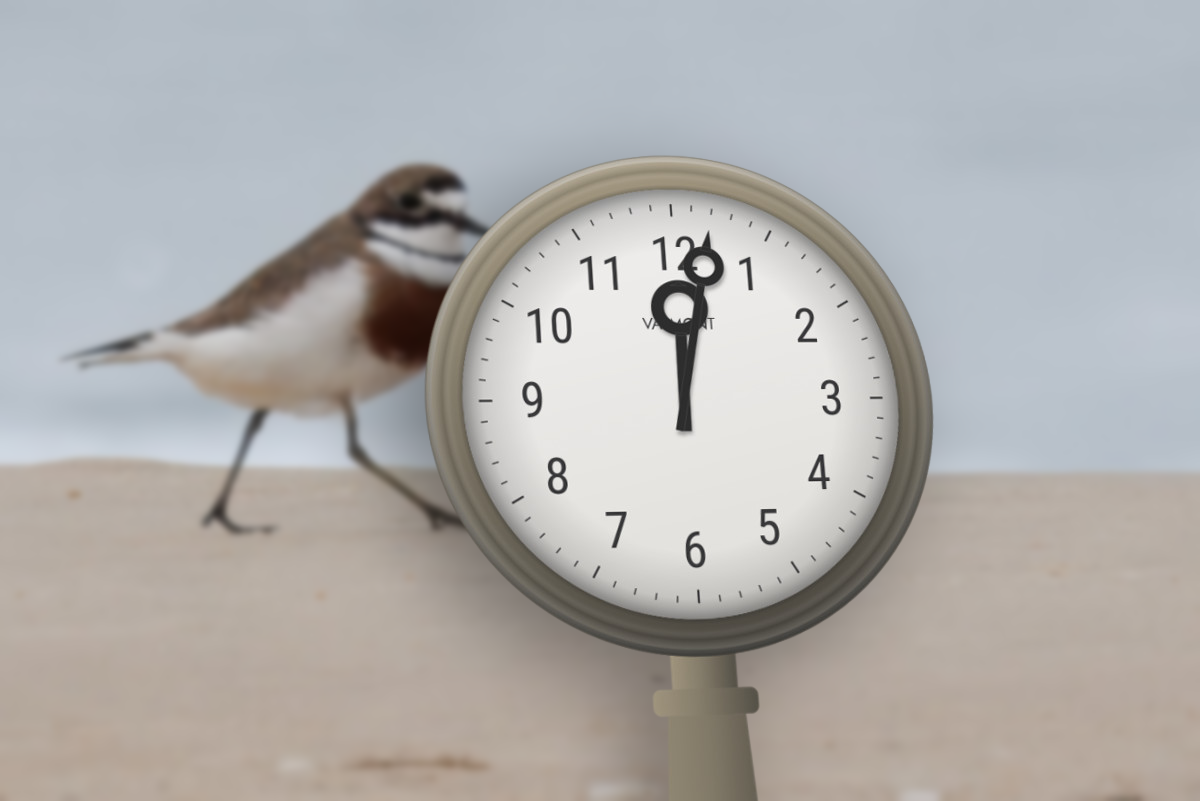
12:02
